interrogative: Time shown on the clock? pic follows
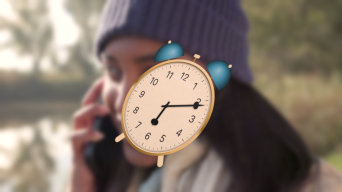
6:11
